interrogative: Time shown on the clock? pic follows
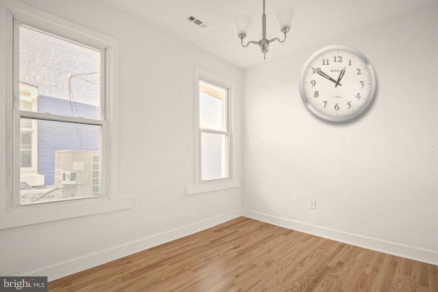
12:50
